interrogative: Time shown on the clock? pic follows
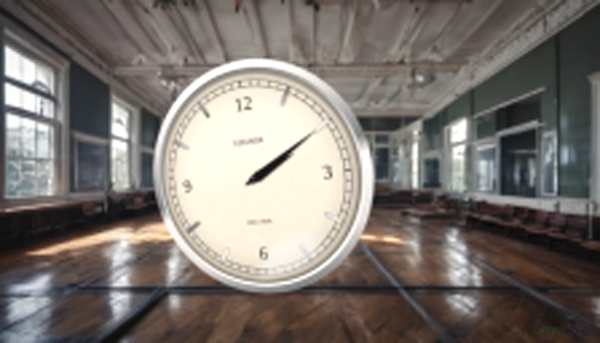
2:10
